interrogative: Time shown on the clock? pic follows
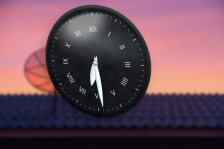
6:29
